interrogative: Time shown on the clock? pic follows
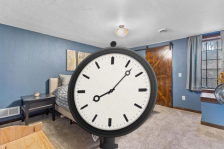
8:07
